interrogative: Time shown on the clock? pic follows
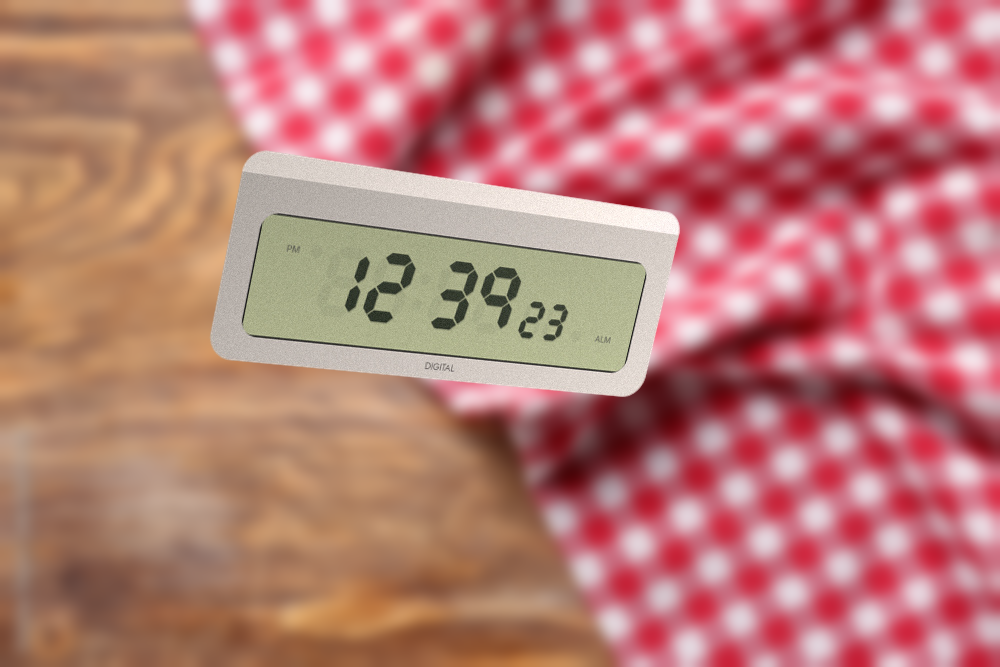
12:39:23
